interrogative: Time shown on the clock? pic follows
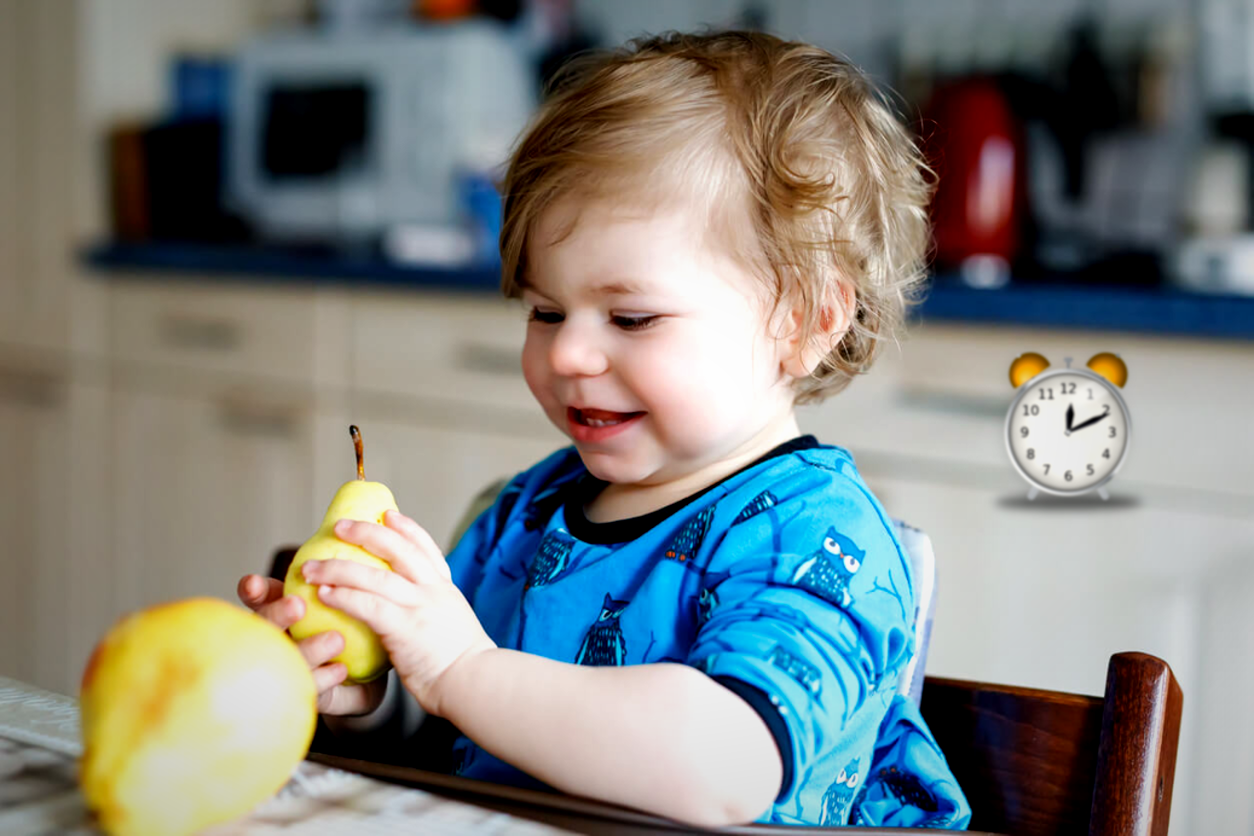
12:11
